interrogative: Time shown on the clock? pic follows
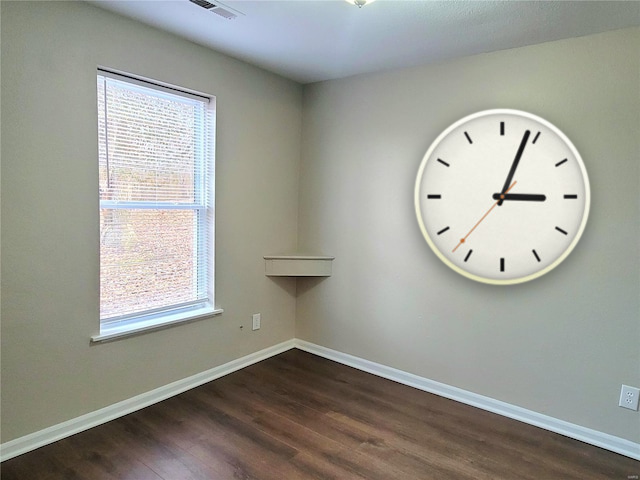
3:03:37
